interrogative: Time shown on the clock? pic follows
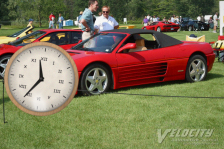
11:36
